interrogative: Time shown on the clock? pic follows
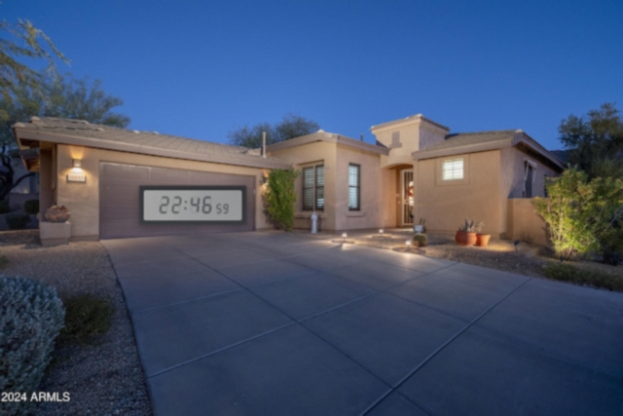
22:46
